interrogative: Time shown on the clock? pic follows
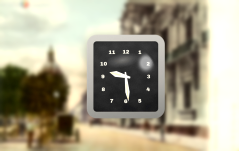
9:29
